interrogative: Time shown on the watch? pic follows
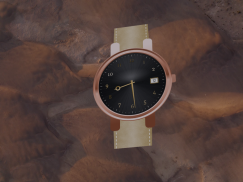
8:29
